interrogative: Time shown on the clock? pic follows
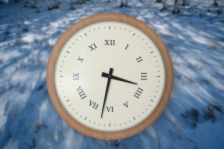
3:32
